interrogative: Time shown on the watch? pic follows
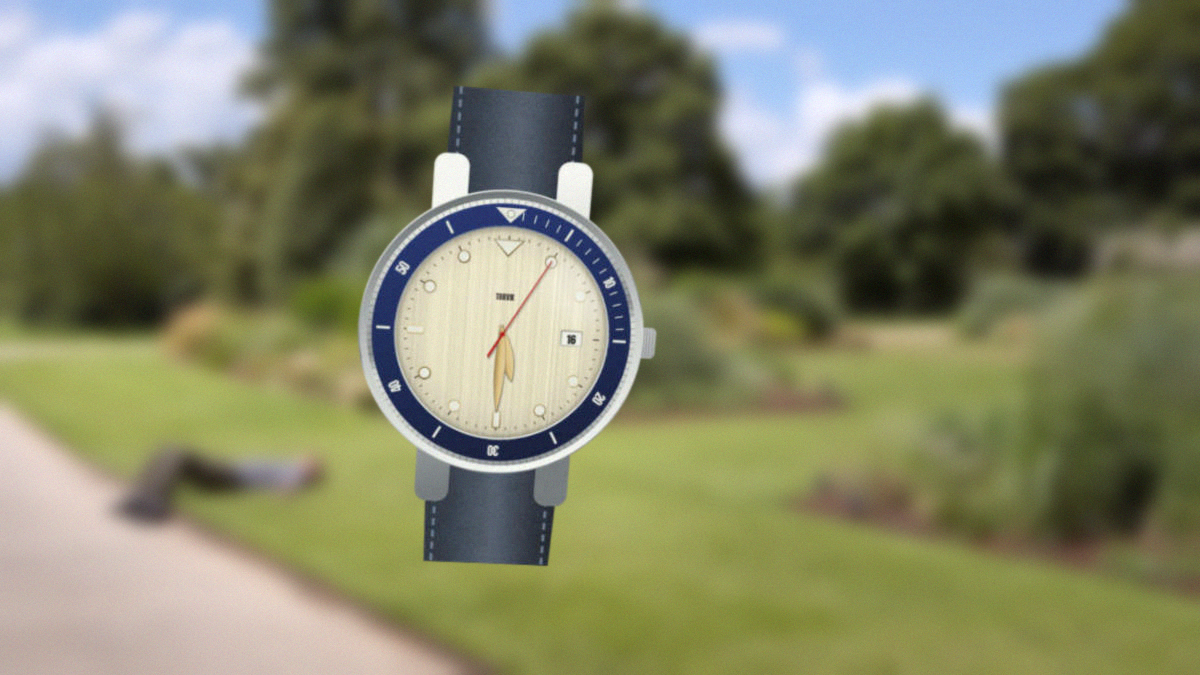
5:30:05
